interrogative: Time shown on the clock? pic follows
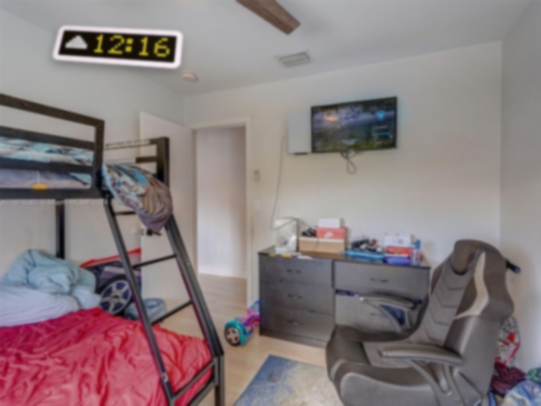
12:16
